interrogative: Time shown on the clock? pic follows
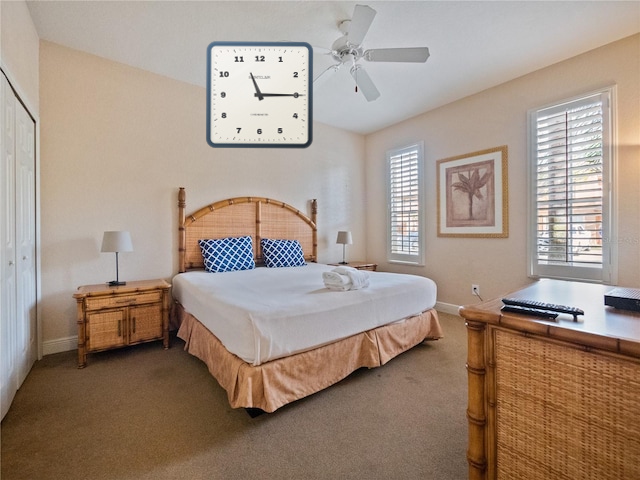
11:15
